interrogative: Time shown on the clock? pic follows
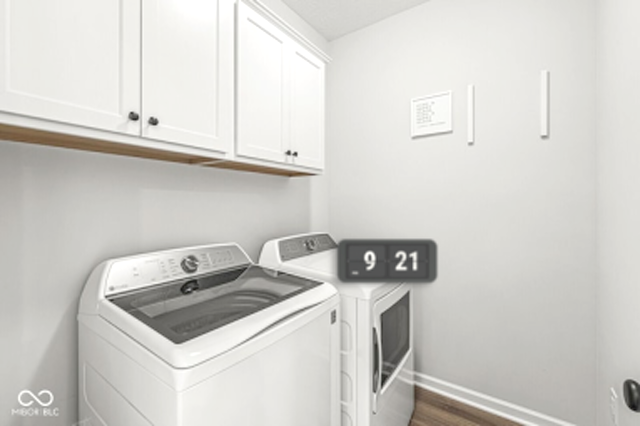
9:21
